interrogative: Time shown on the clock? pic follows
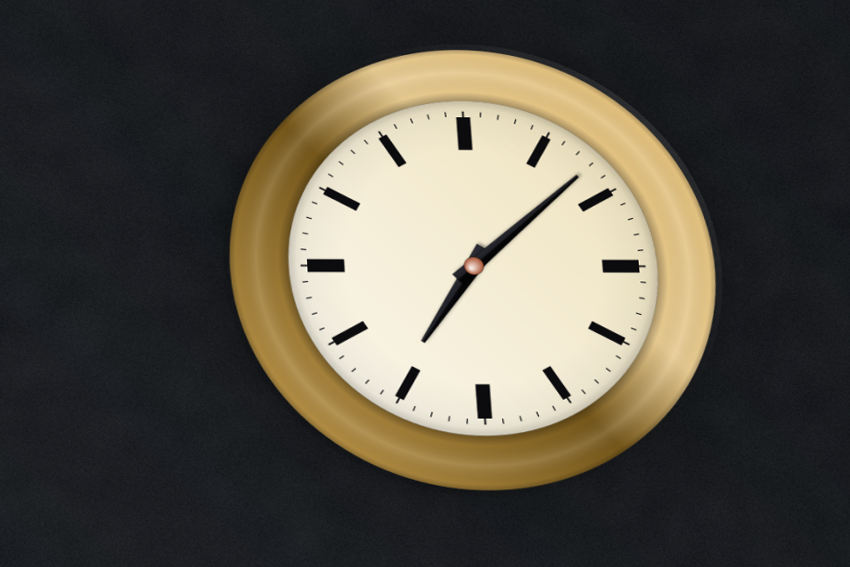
7:08
